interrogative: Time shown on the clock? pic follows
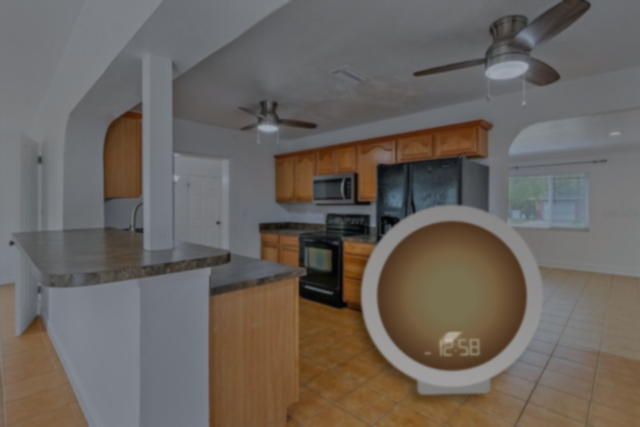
12:58
